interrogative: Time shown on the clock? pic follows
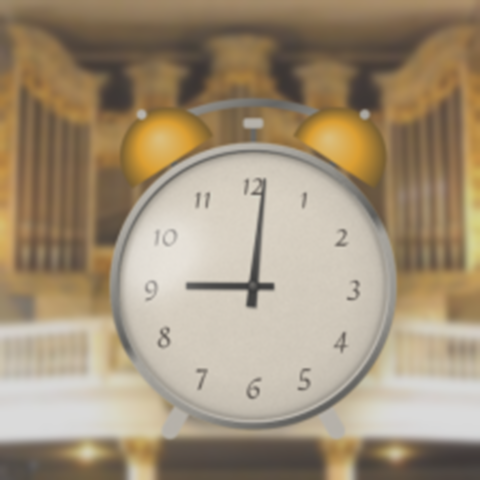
9:01
